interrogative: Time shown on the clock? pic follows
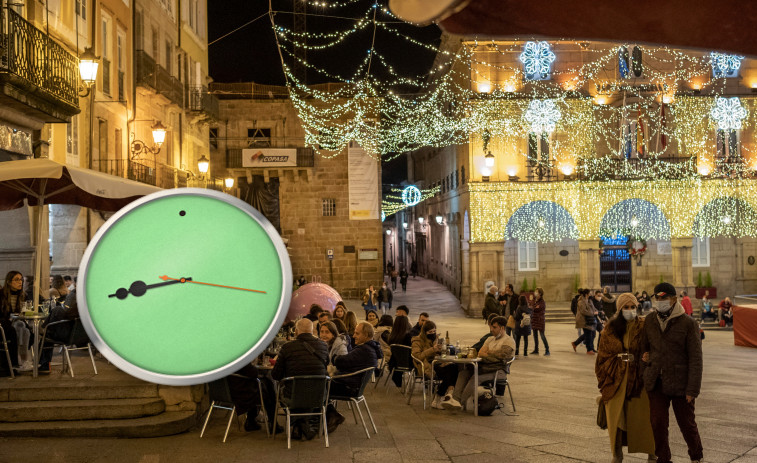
8:43:17
